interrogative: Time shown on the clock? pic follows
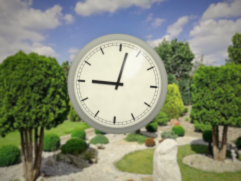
9:02
